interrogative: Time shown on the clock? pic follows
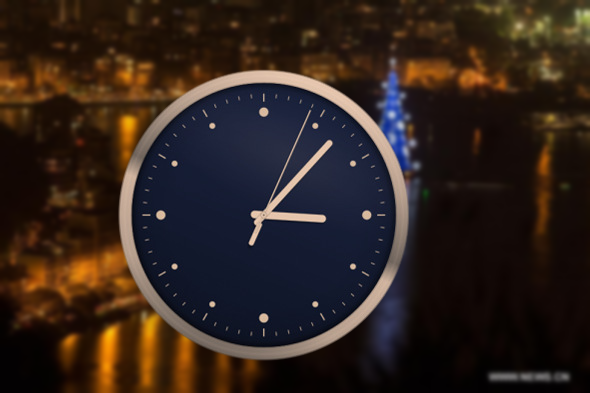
3:07:04
